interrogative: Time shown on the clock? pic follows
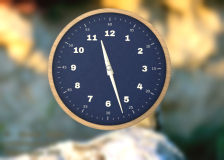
11:27
